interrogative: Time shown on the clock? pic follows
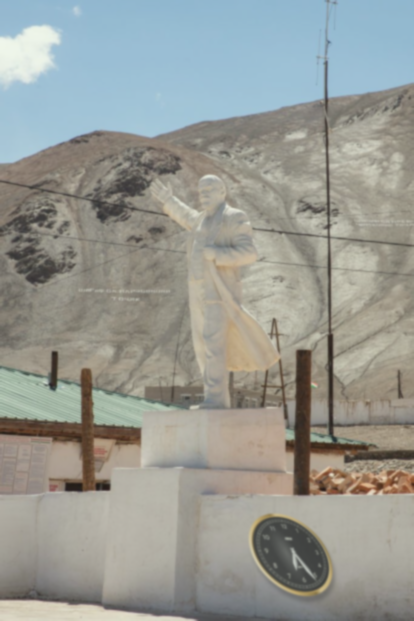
6:26
